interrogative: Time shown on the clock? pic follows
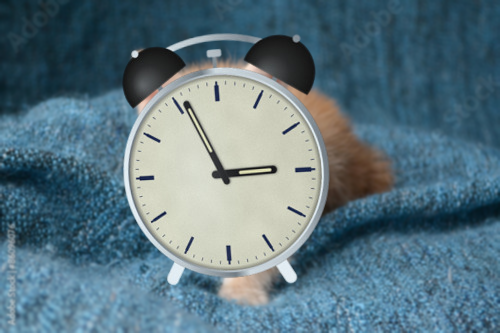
2:56
